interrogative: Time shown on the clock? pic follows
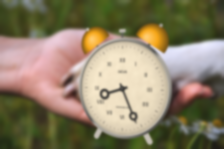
8:26
